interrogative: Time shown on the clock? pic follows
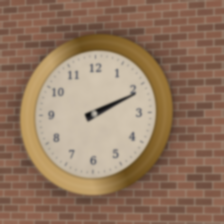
2:11
